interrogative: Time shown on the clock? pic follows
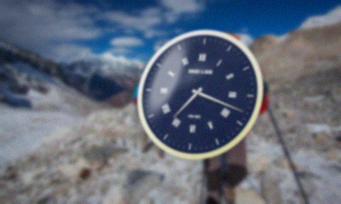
7:18
